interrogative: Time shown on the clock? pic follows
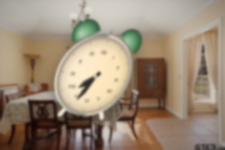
7:34
